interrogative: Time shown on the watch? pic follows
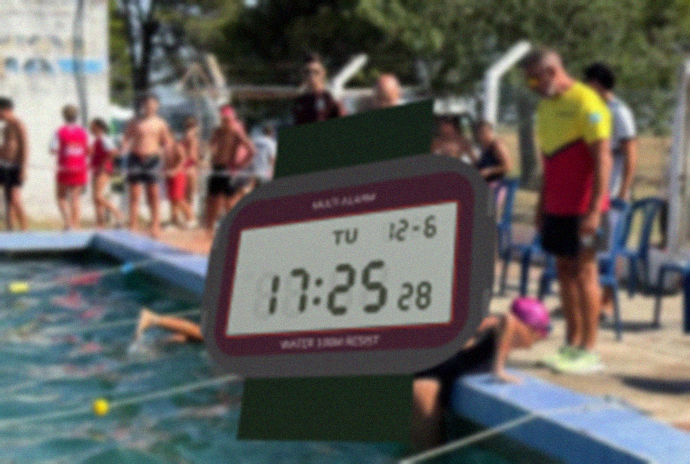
17:25:28
